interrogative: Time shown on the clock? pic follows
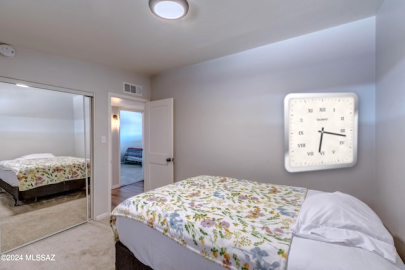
6:17
